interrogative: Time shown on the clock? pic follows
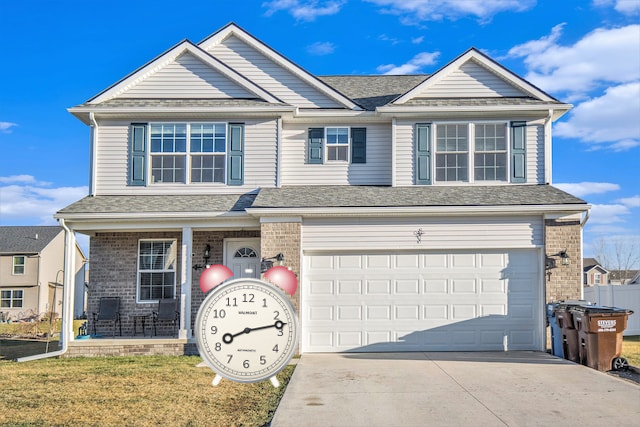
8:13
